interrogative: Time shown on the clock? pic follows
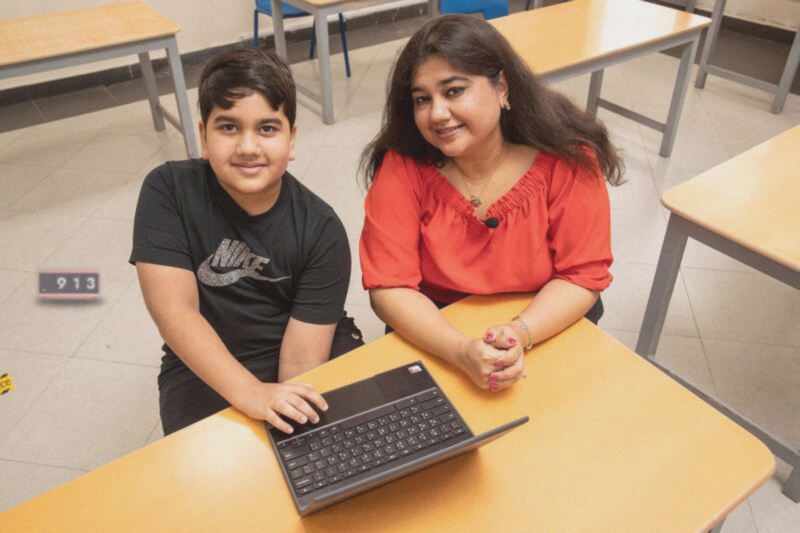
9:13
